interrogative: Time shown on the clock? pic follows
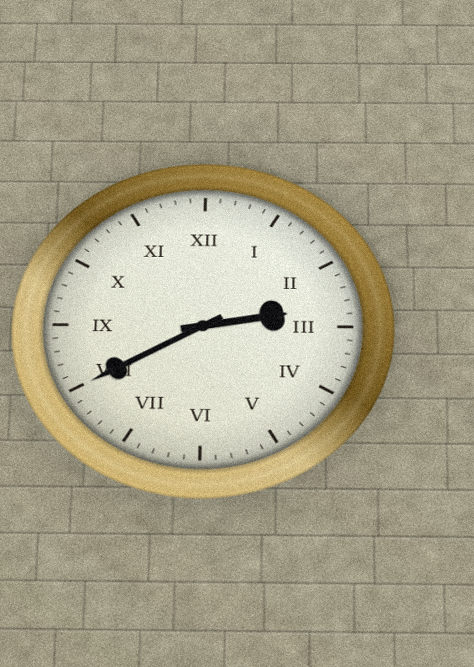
2:40
